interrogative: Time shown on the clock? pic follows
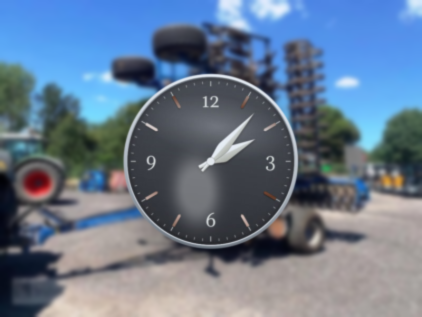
2:07
